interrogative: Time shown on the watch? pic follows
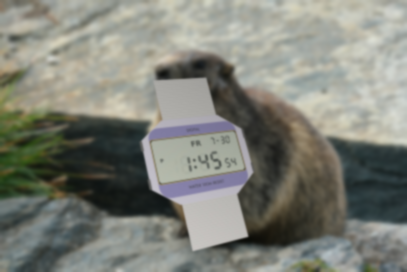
1:45
